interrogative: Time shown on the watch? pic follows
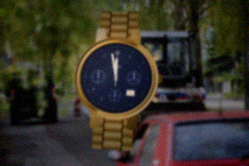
11:58
